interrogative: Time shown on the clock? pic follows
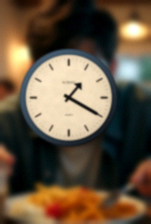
1:20
